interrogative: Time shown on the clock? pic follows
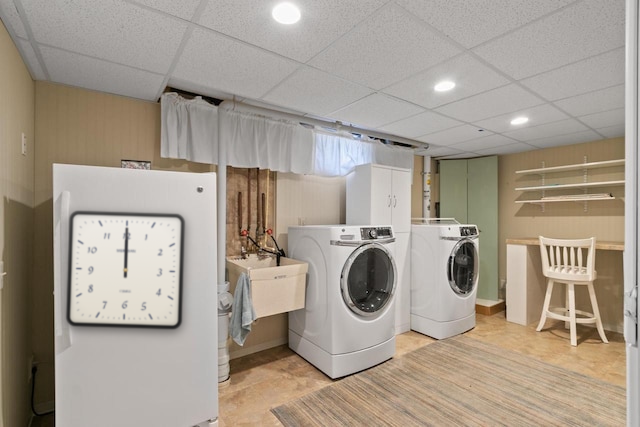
12:00
